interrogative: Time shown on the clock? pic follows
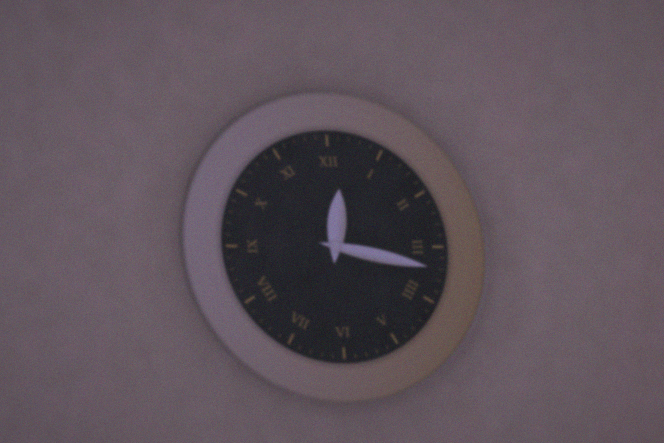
12:17
